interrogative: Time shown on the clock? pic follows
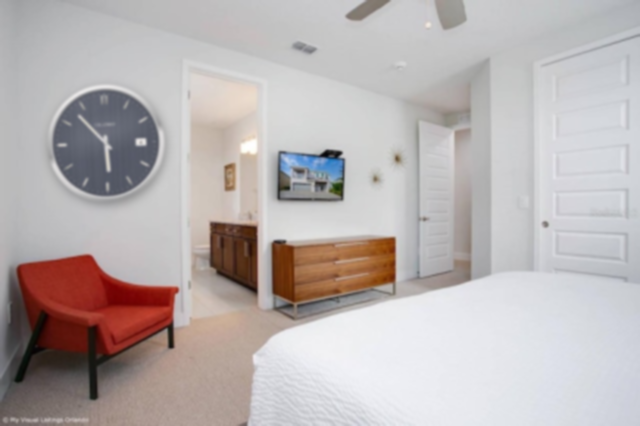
5:53
